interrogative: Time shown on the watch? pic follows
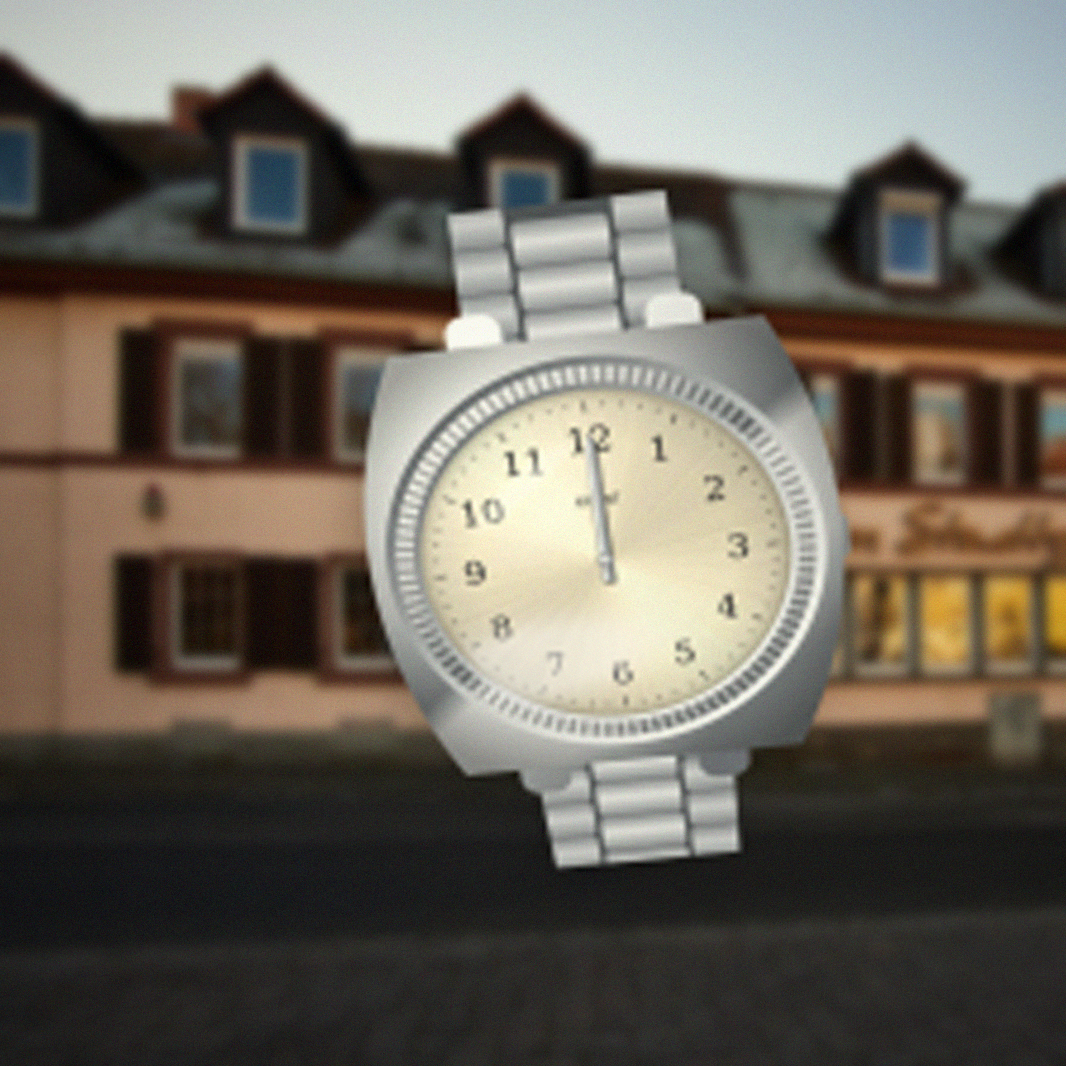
12:00
